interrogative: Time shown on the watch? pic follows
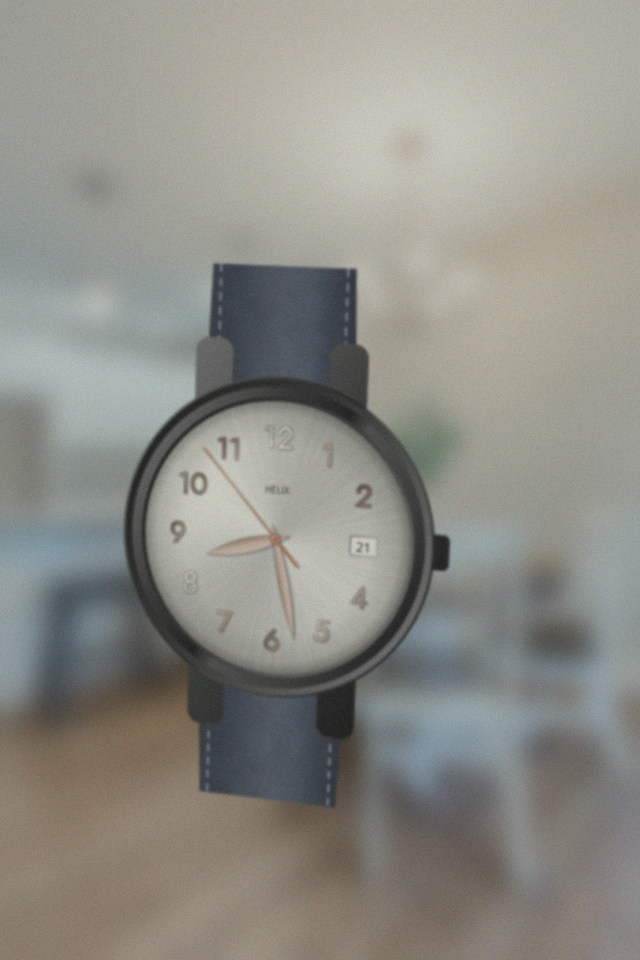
8:27:53
